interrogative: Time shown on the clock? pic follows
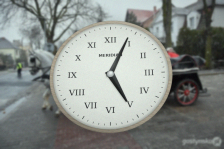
5:04
